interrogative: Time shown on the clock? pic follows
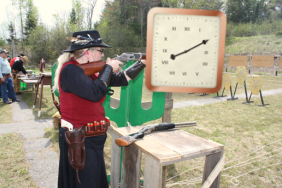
8:10
